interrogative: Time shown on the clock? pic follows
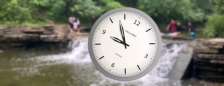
8:53
